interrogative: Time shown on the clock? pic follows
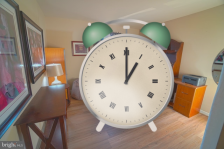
1:00
